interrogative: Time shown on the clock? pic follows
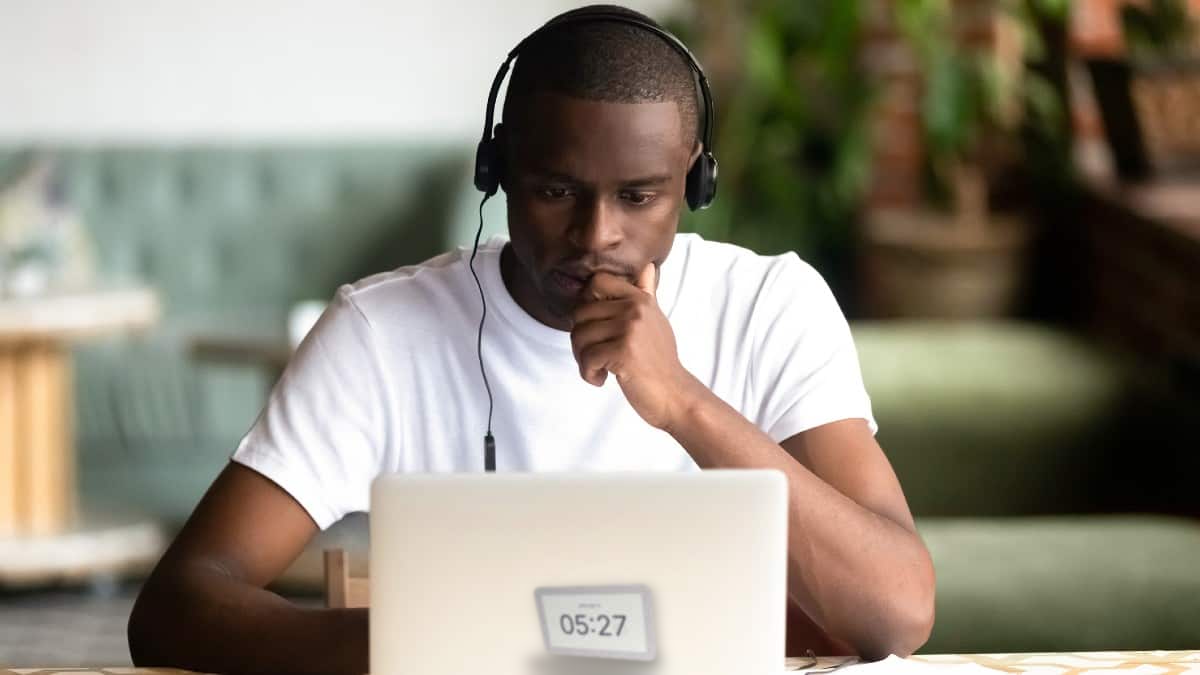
5:27
